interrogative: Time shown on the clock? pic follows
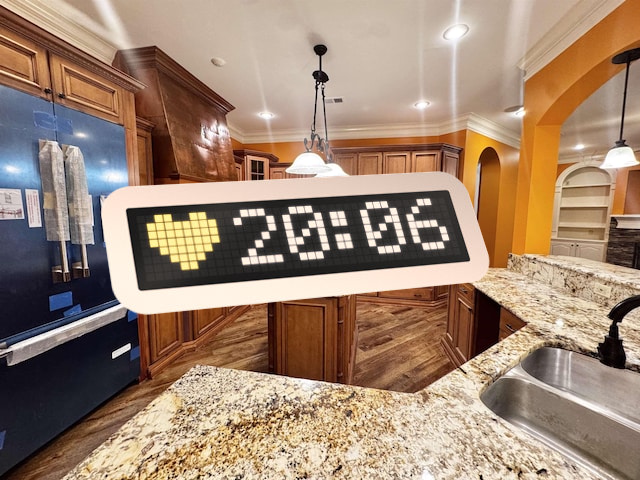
20:06
